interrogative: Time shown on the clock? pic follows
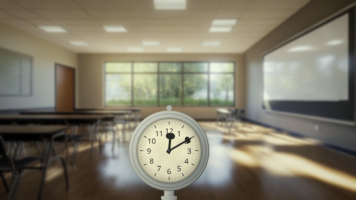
12:10
